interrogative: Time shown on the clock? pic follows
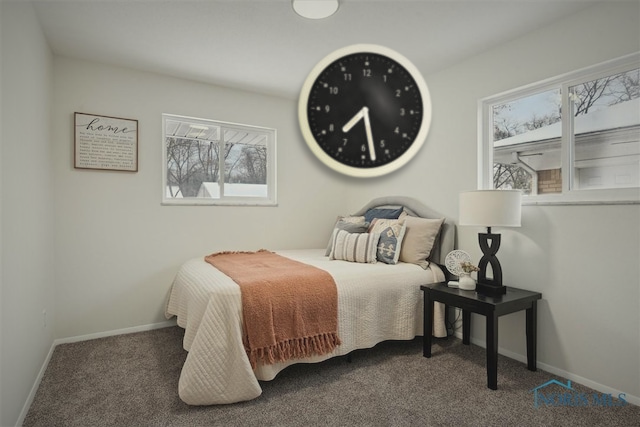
7:28
